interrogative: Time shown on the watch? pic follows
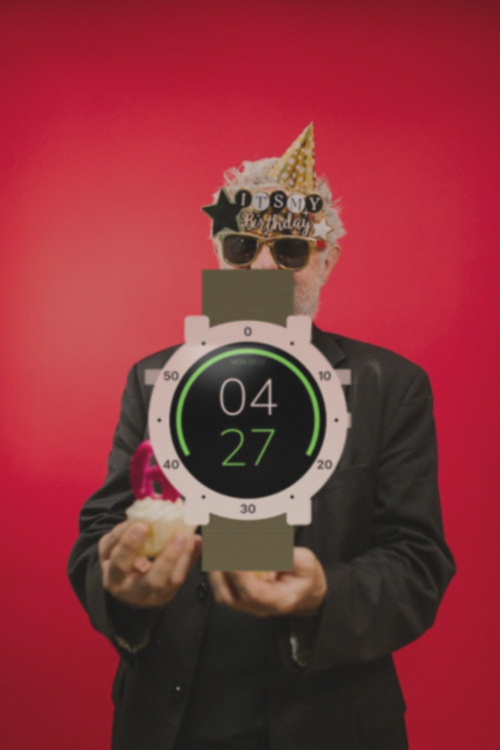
4:27
